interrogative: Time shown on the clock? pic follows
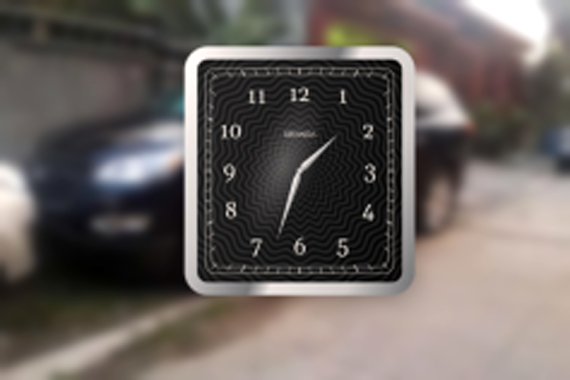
1:33
